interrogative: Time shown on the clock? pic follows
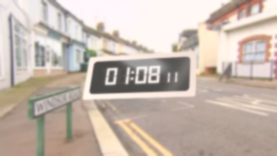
1:08
